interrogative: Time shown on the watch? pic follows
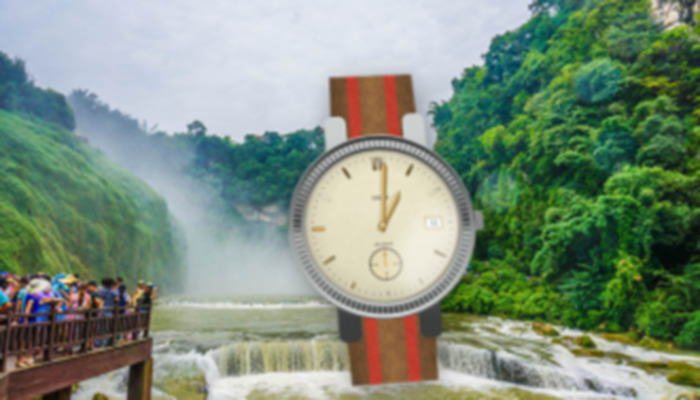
1:01
